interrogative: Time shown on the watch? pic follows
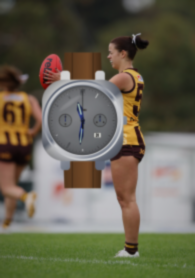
11:31
